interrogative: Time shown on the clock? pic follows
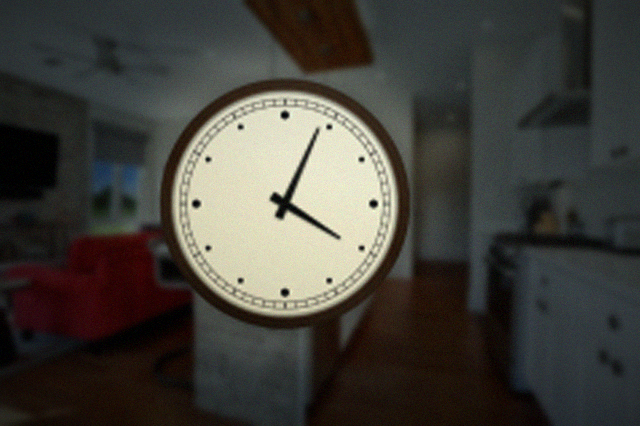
4:04
